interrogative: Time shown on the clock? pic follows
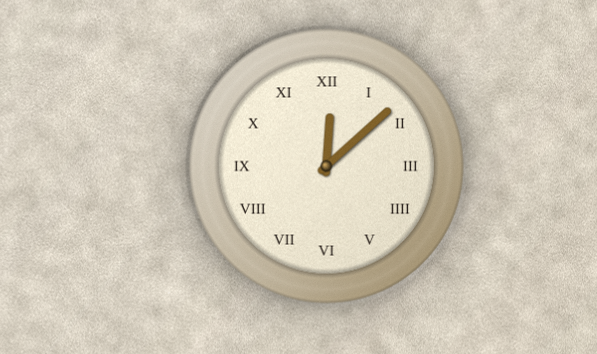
12:08
